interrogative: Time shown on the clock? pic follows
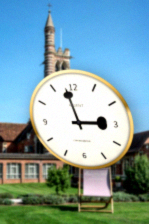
2:58
